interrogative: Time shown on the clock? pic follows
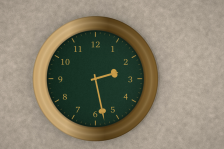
2:28
